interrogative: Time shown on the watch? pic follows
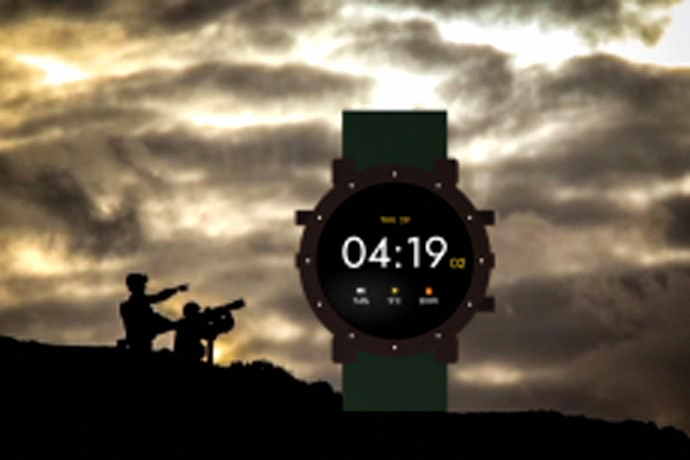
4:19
